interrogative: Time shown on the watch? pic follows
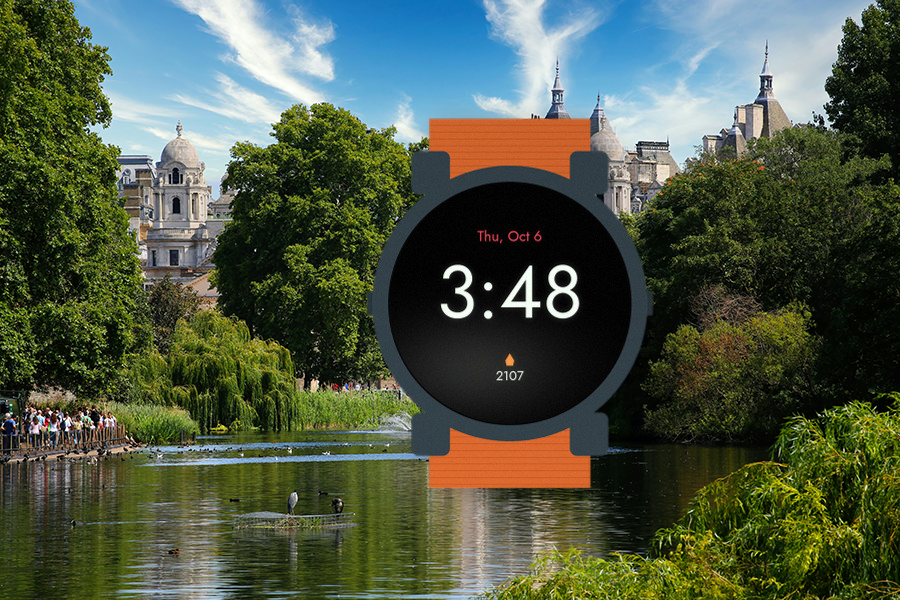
3:48
